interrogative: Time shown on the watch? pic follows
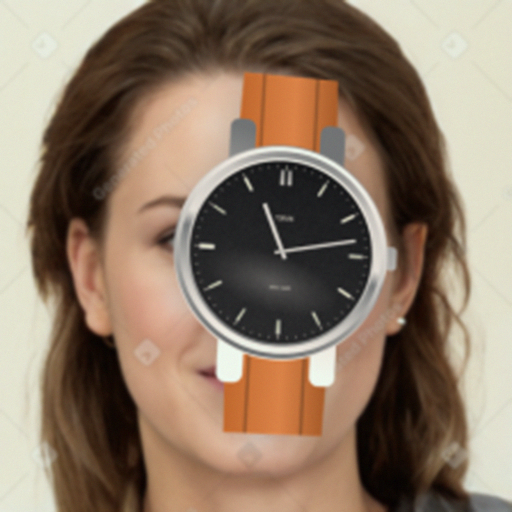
11:13
